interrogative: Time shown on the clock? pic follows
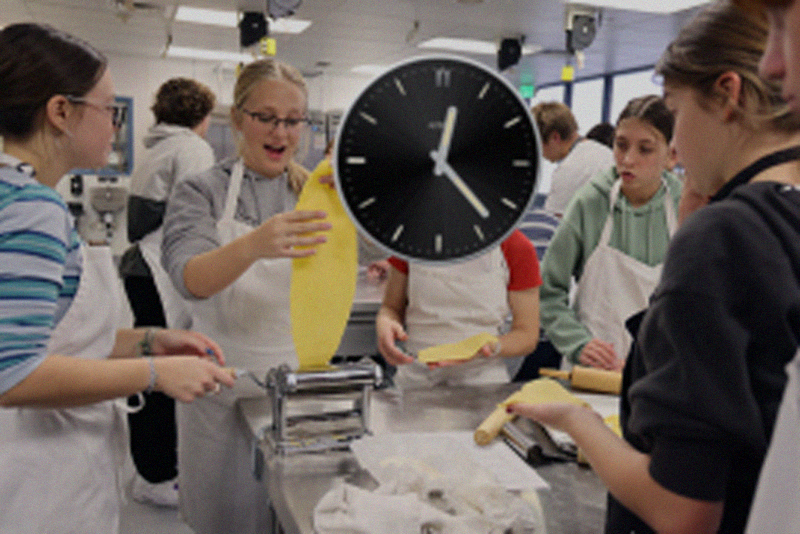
12:23
